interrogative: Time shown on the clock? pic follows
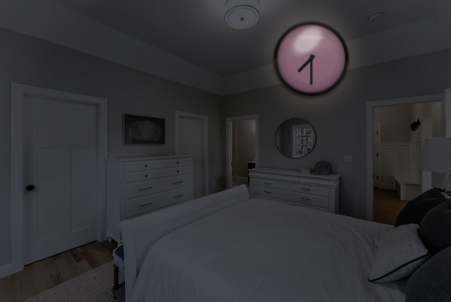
7:30
